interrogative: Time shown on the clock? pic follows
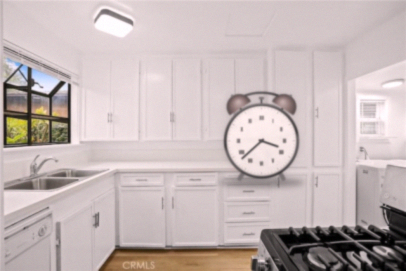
3:38
